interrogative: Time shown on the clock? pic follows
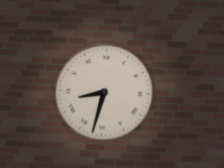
8:32
